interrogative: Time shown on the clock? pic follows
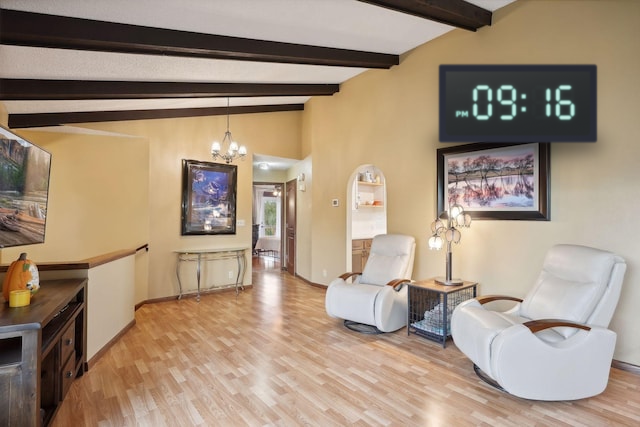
9:16
